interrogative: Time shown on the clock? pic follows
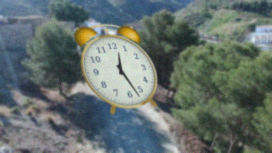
12:27
